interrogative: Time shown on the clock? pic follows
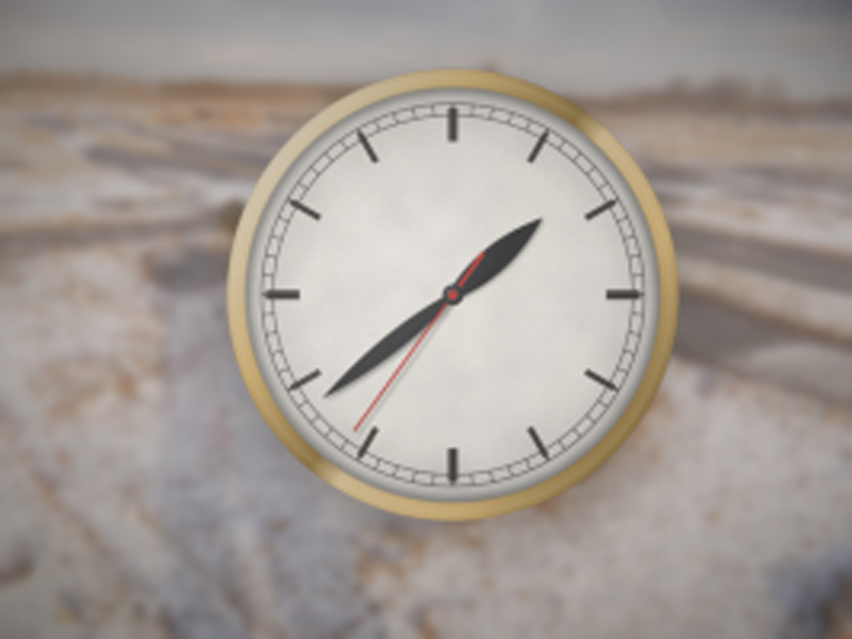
1:38:36
